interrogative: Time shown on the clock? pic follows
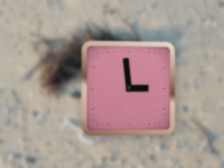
2:59
